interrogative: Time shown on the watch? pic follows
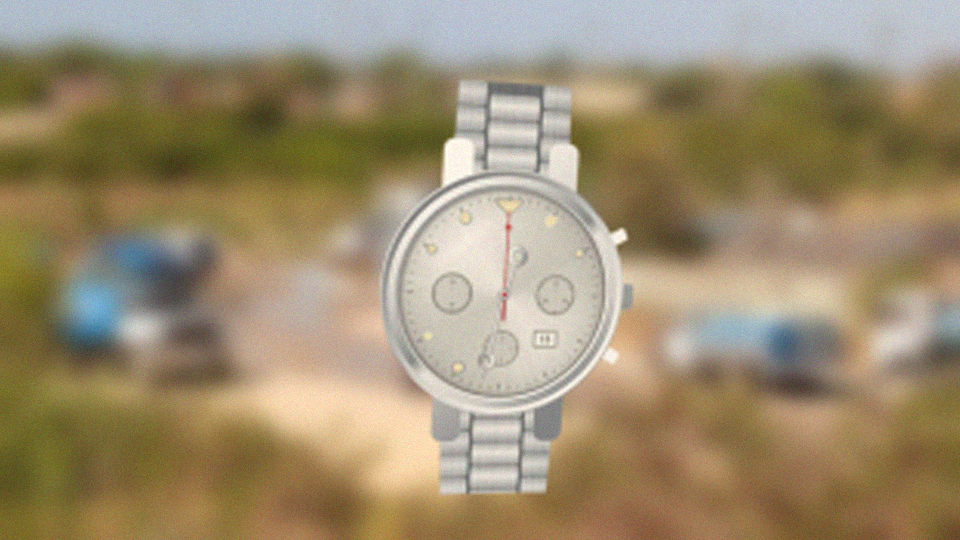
12:32
